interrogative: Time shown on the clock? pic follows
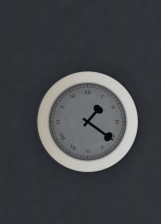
1:21
